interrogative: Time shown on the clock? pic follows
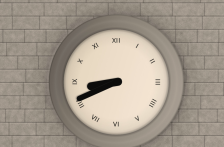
8:41
